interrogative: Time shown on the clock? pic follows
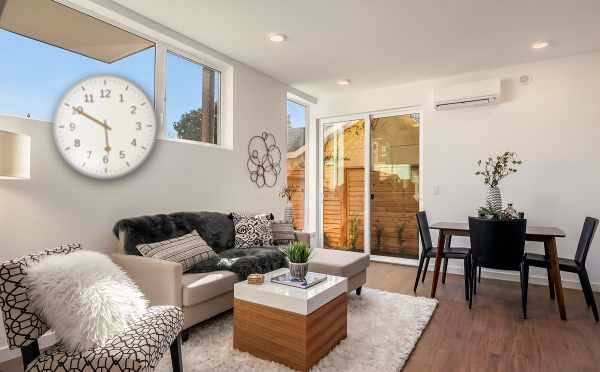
5:50
